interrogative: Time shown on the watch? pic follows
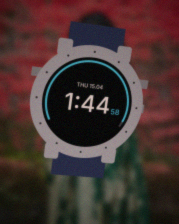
1:44
